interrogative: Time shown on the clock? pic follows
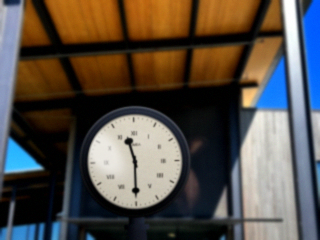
11:30
